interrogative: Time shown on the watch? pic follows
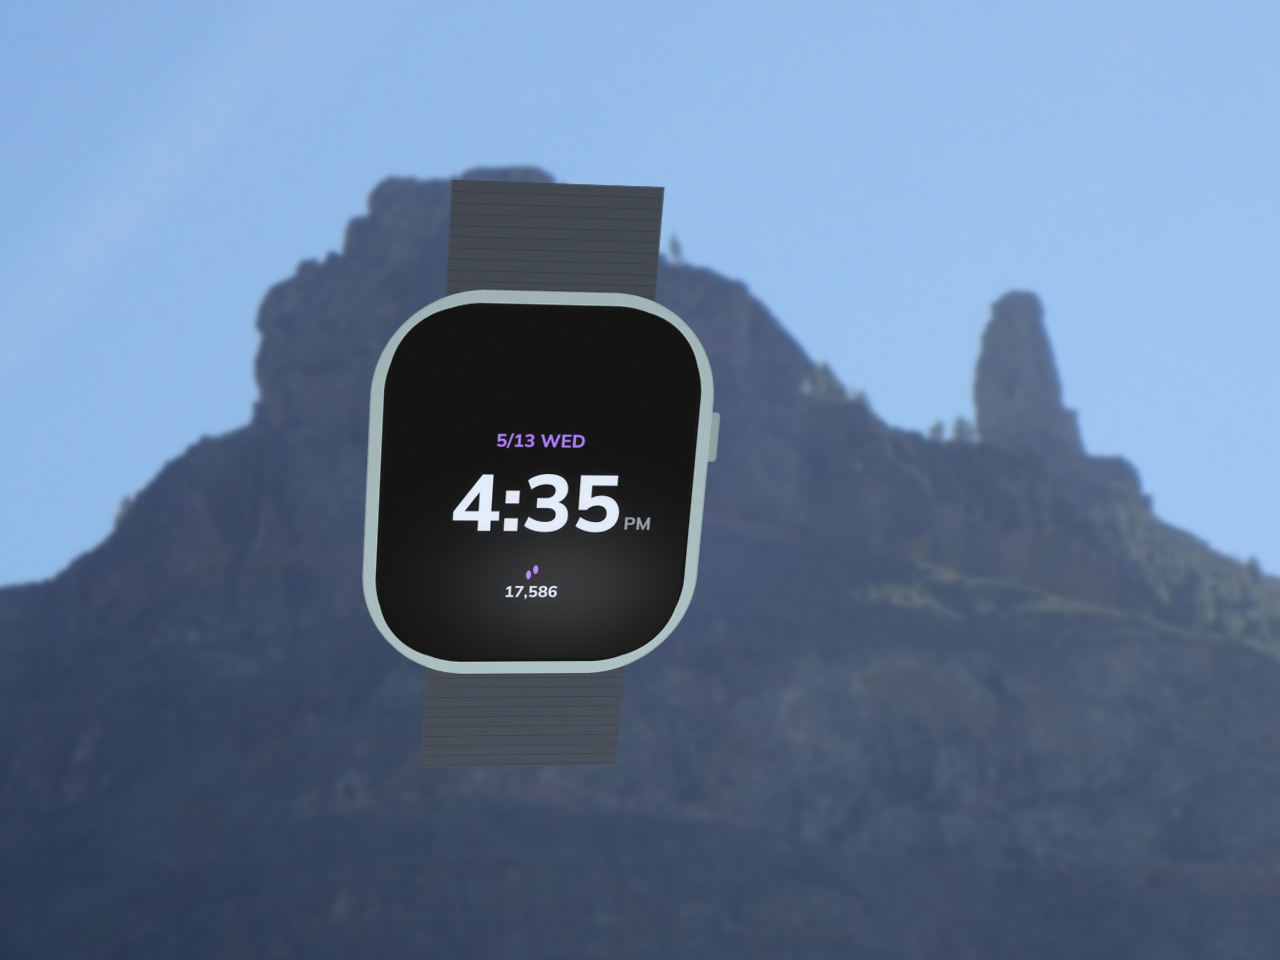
4:35
